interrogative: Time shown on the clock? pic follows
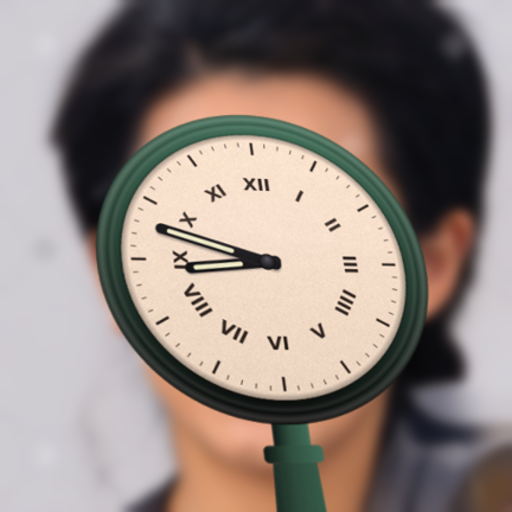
8:48
